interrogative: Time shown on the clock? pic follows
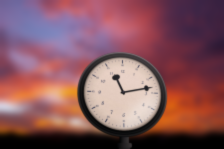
11:13
